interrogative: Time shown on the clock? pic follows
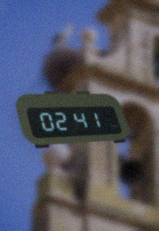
2:41
